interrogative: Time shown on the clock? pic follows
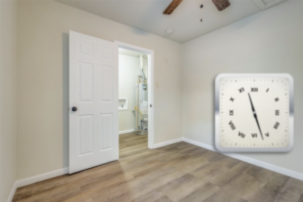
11:27
